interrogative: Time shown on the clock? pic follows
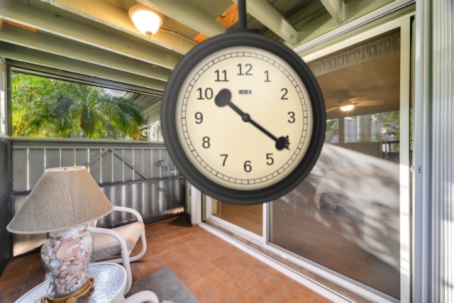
10:21
